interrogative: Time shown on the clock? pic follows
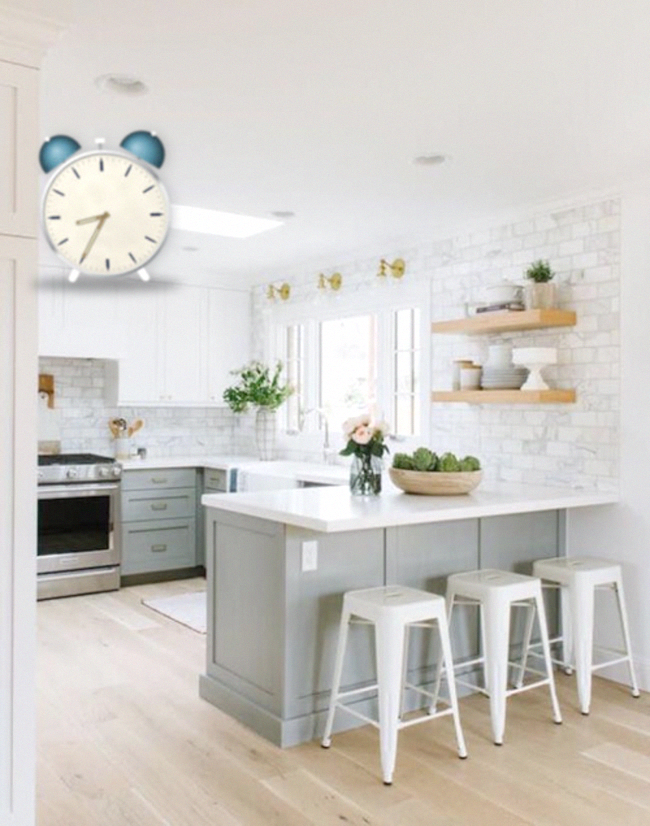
8:35
